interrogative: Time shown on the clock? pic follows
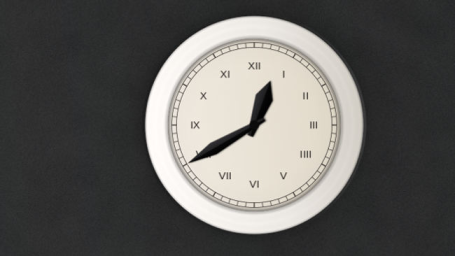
12:40
